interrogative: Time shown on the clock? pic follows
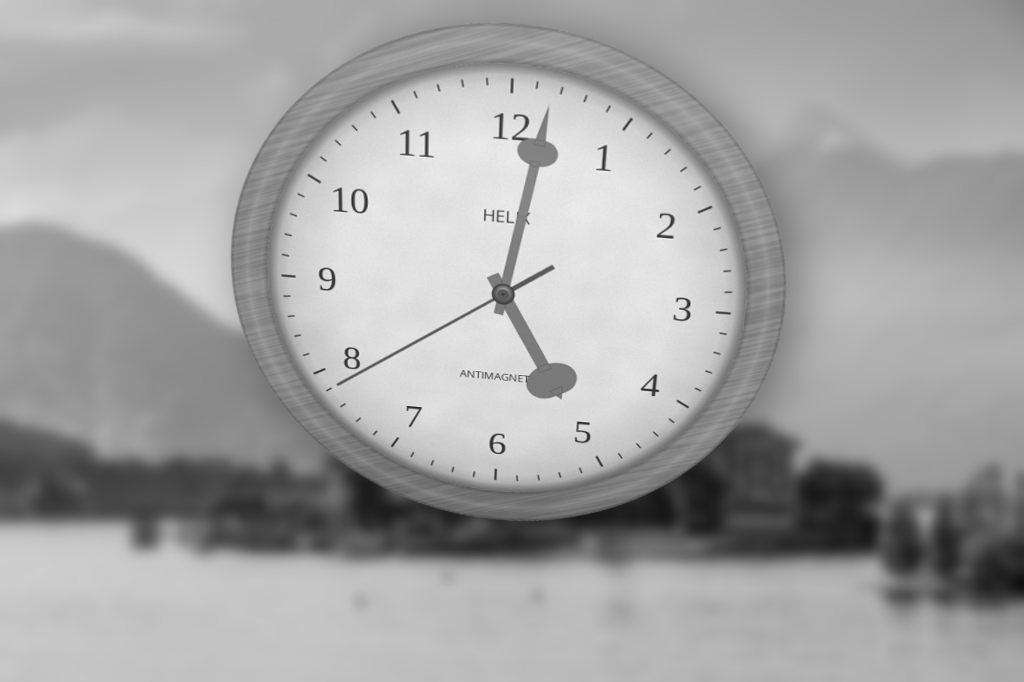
5:01:39
